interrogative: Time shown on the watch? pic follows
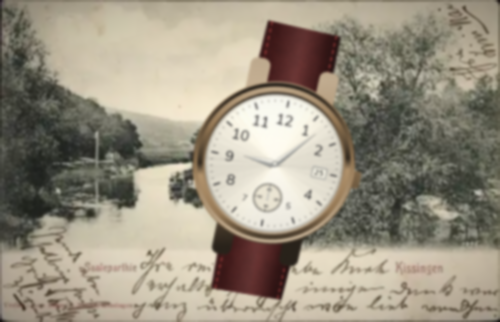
9:07
